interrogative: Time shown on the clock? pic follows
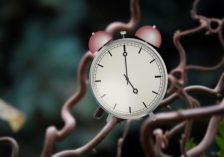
5:00
